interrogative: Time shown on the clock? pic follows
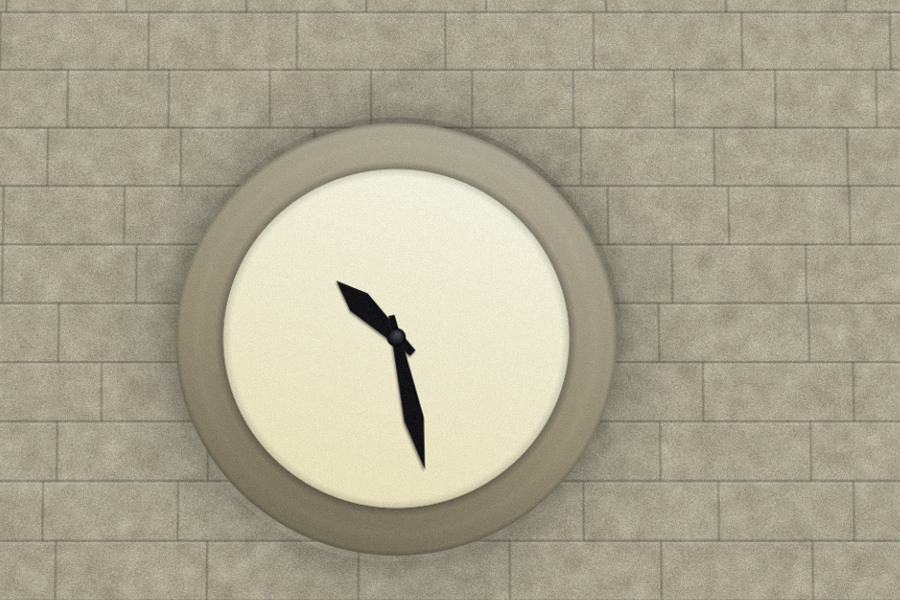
10:28
